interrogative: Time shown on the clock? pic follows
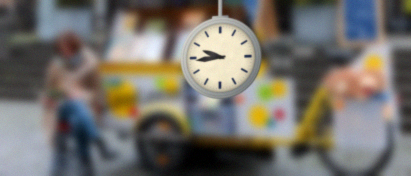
9:44
